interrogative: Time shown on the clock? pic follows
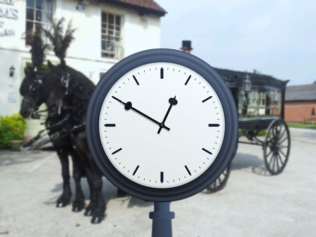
12:50
